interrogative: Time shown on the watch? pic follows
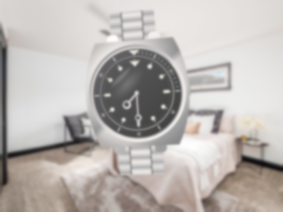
7:30
